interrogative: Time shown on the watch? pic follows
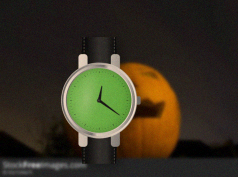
12:21
